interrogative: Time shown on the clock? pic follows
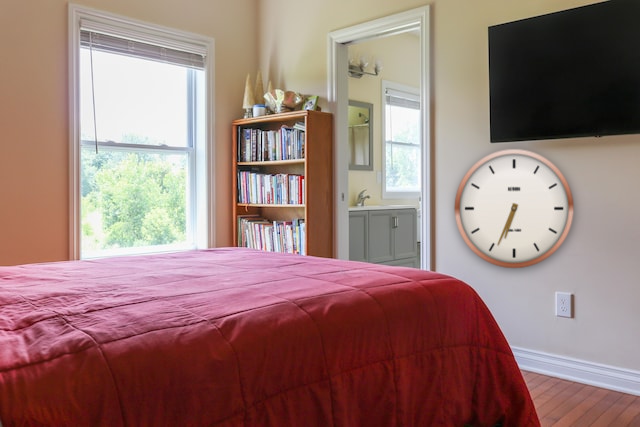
6:34
